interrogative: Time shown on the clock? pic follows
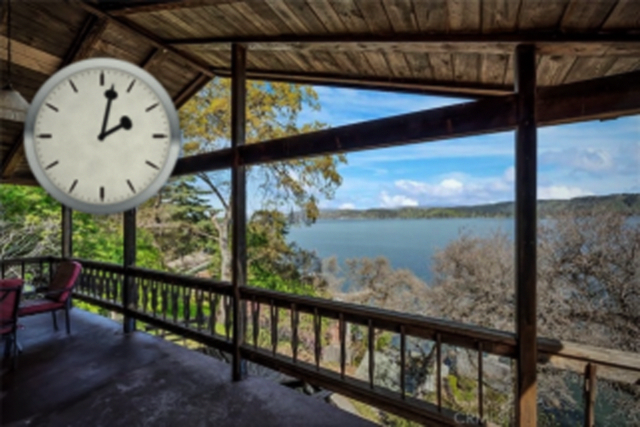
2:02
